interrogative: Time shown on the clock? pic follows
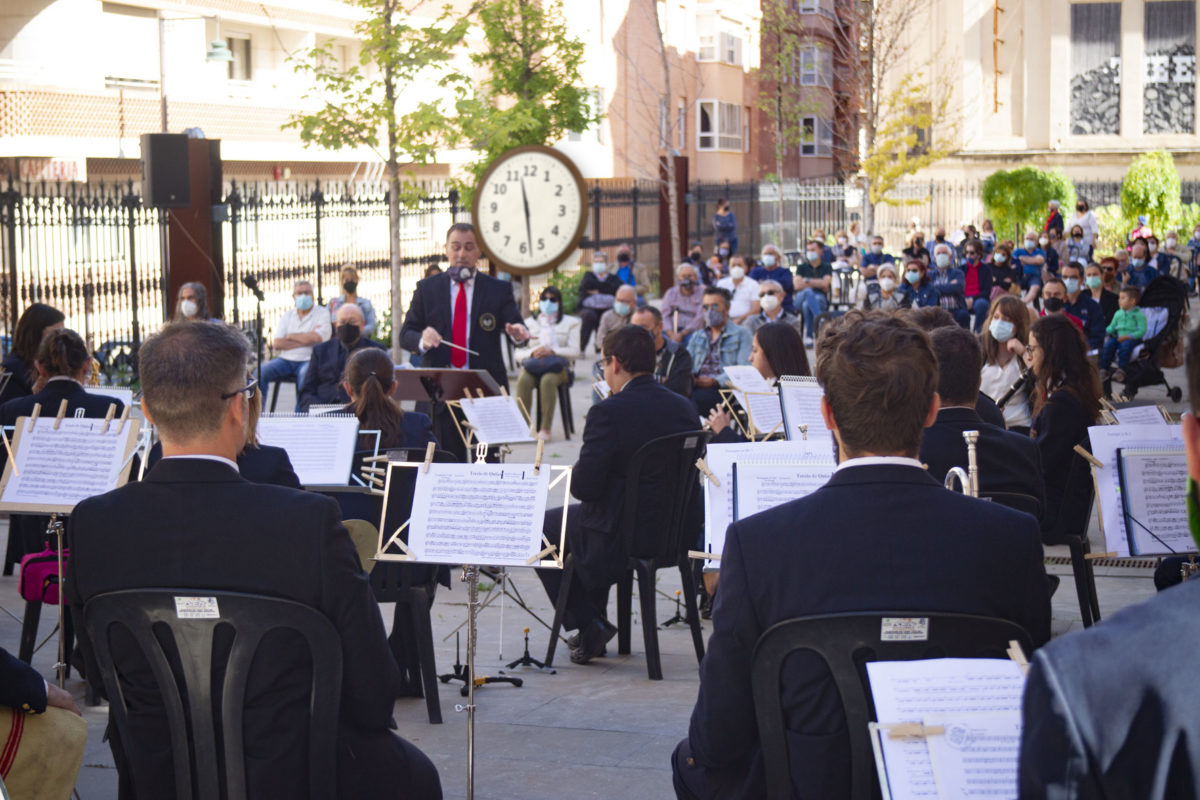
11:28
